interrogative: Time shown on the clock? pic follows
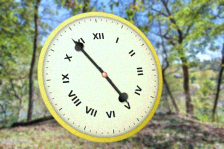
4:54
